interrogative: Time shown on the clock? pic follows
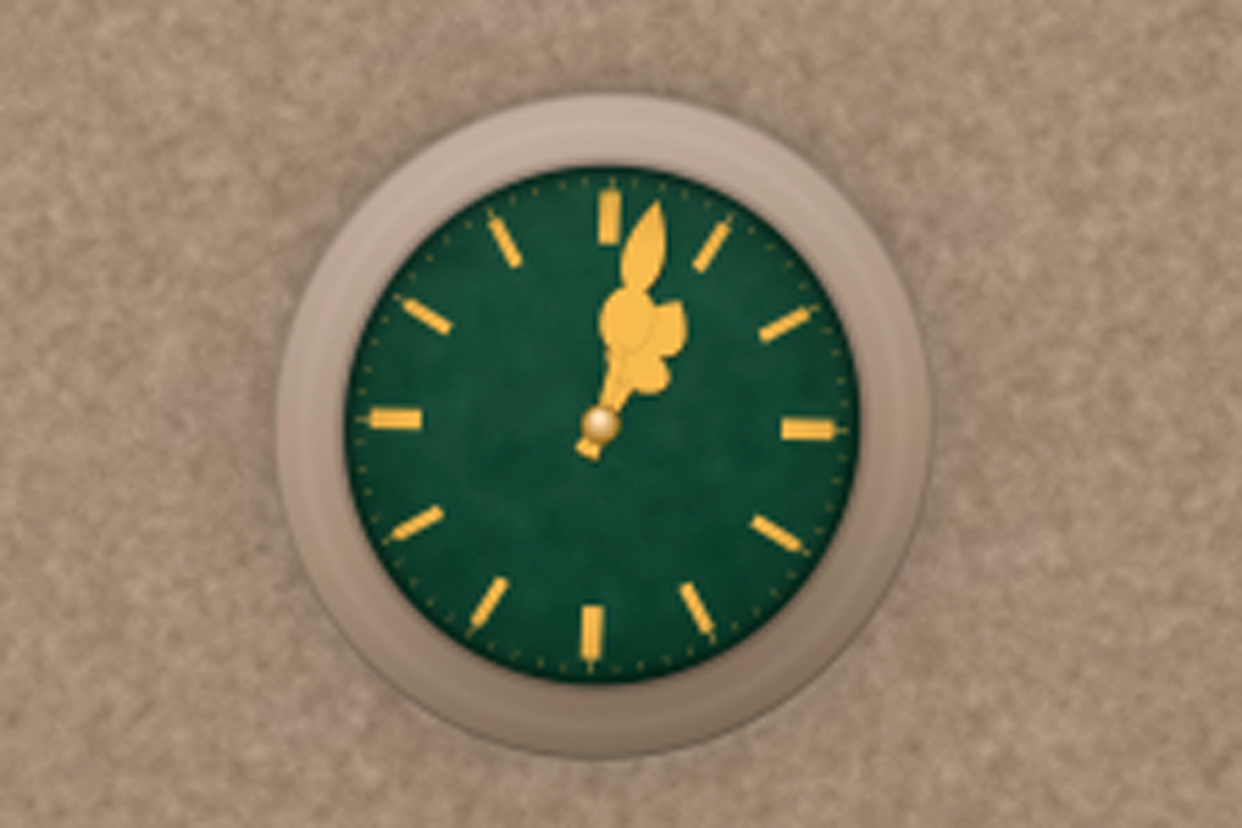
1:02
